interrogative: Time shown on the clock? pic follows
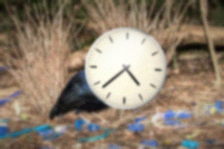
4:38
